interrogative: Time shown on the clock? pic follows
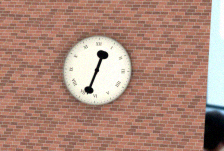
12:33
